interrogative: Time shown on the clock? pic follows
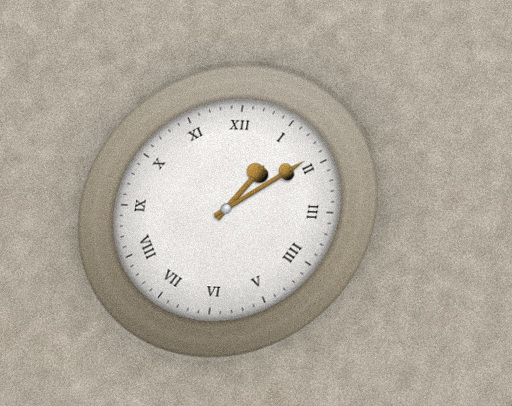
1:09
